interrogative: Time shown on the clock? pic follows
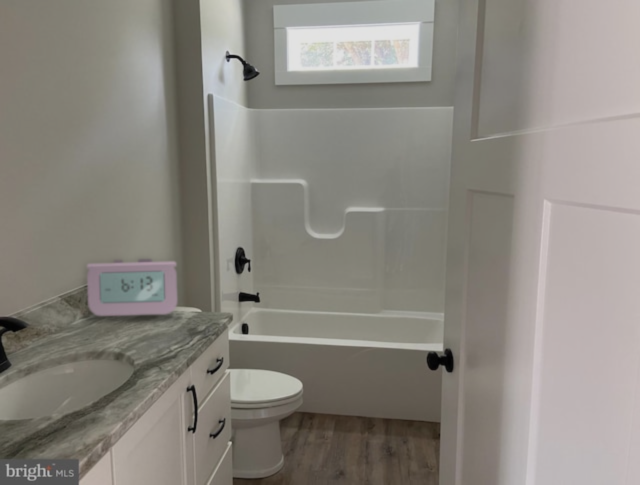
6:13
